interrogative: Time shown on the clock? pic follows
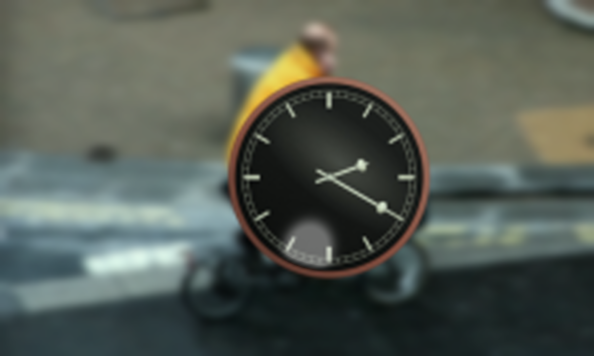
2:20
